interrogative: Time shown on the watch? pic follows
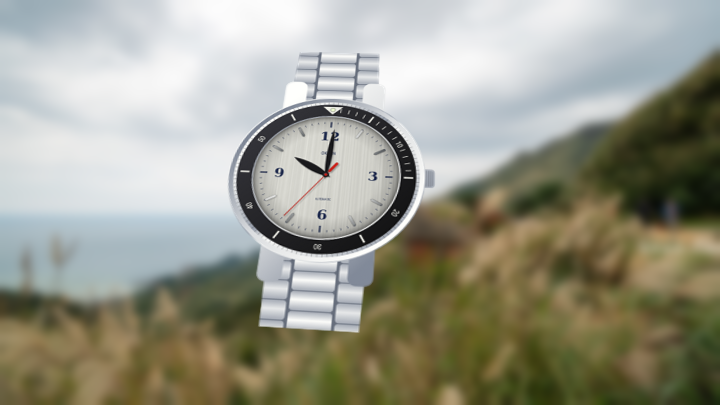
10:00:36
